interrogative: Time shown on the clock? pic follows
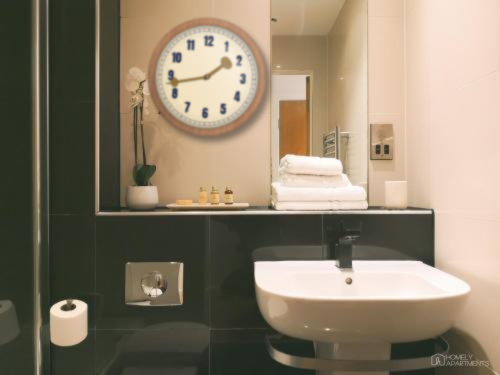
1:43
